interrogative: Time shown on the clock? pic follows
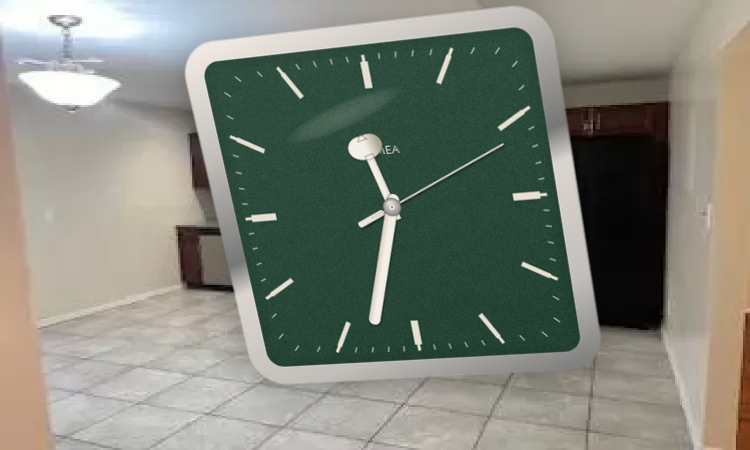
11:33:11
